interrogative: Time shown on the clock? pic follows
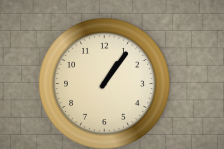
1:06
